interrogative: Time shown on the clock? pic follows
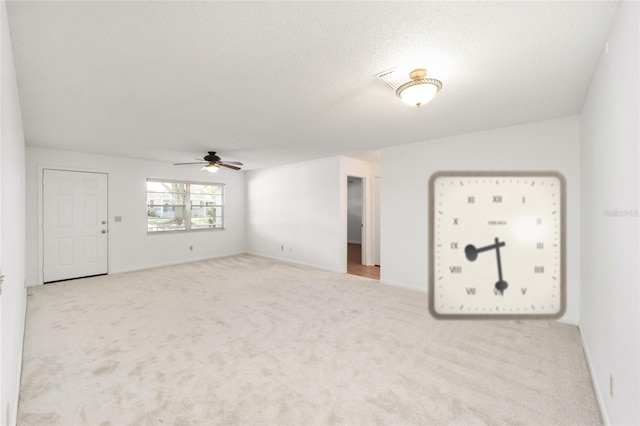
8:29
